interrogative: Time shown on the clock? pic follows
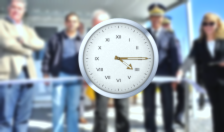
4:15
